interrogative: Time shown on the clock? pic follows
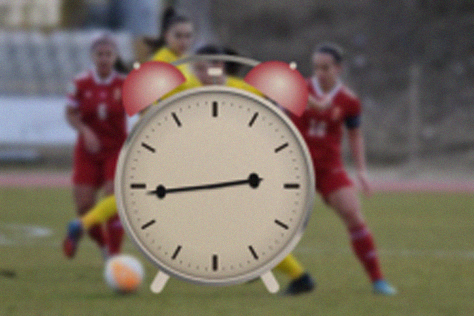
2:44
